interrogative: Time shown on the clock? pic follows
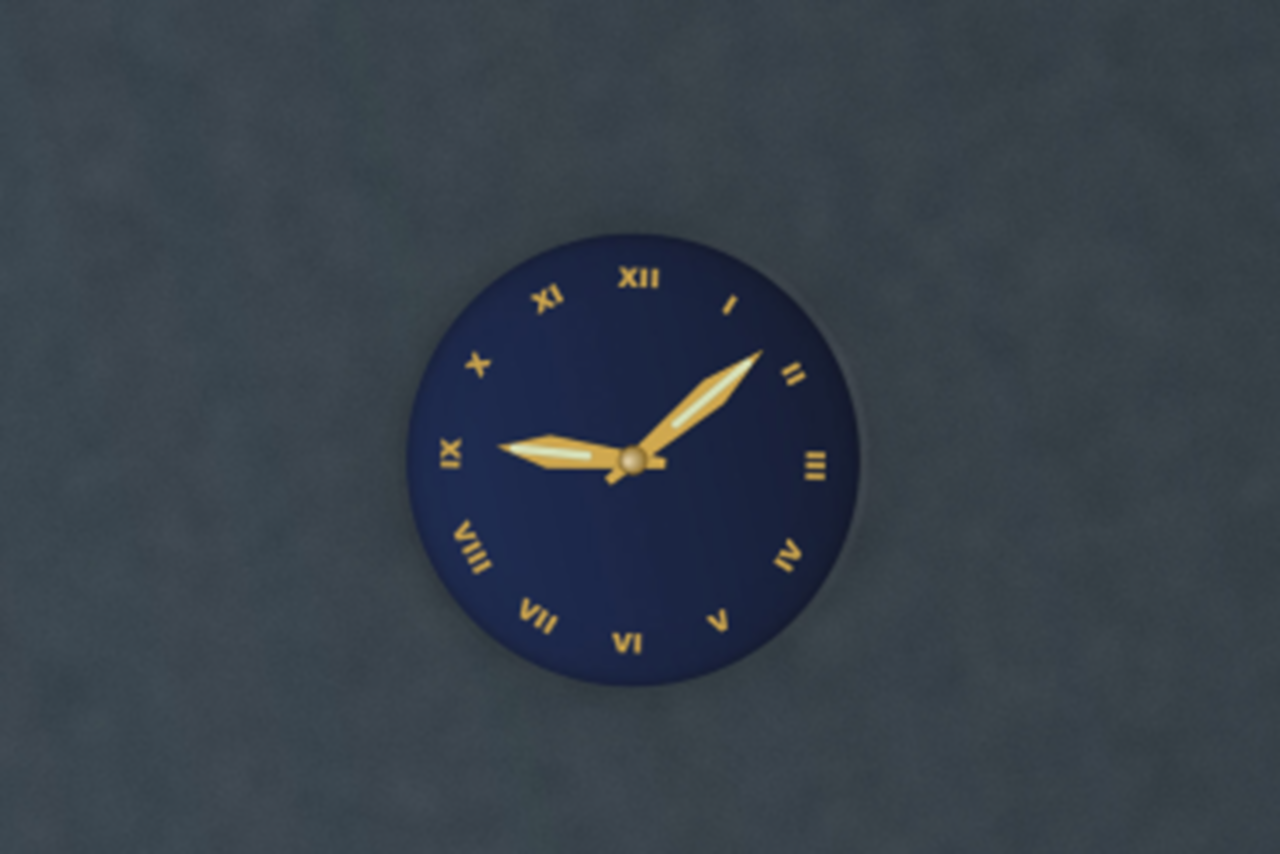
9:08
